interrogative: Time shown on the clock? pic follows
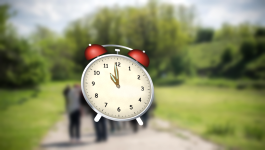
10:59
